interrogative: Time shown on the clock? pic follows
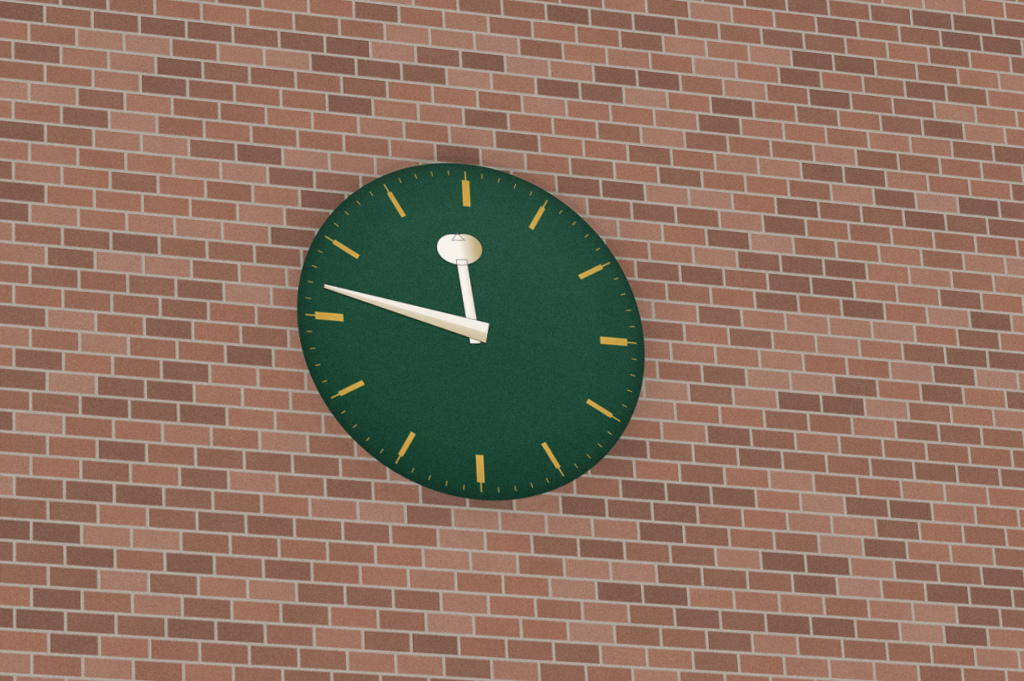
11:47
